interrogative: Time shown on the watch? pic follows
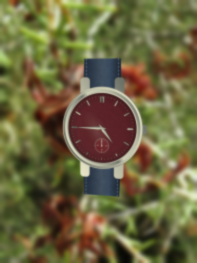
4:45
